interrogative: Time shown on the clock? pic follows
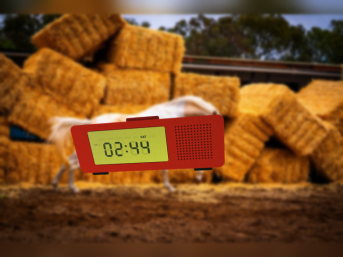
2:44
